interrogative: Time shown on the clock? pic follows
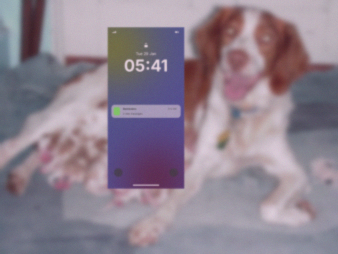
5:41
